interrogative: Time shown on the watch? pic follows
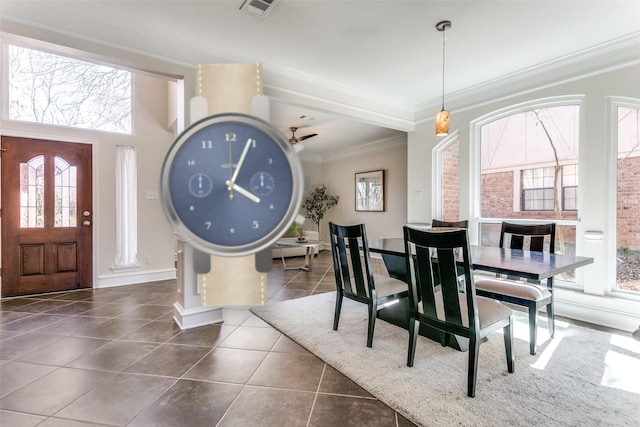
4:04
